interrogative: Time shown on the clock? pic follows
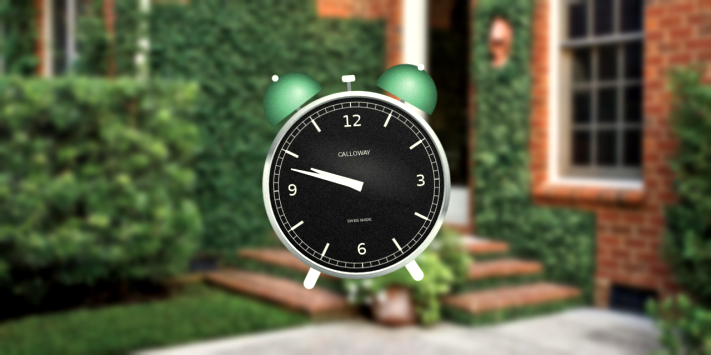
9:48
